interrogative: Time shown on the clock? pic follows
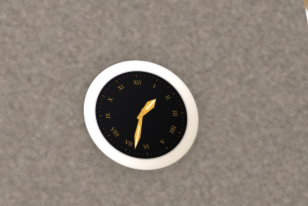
1:33
